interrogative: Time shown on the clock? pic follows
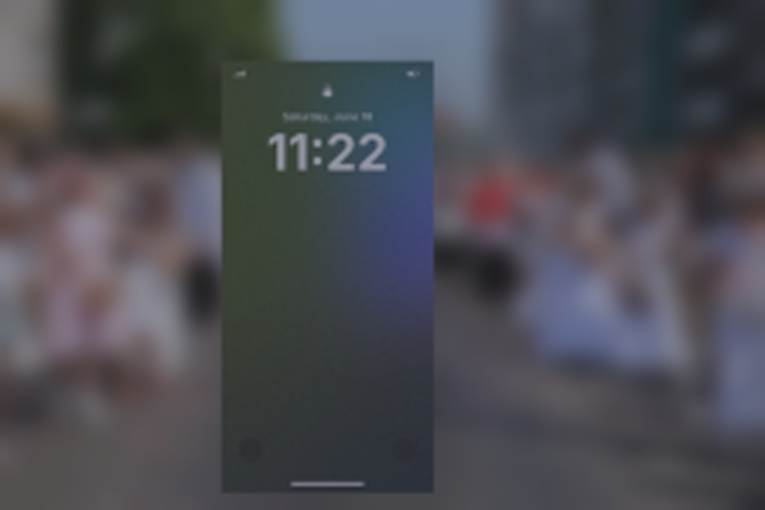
11:22
